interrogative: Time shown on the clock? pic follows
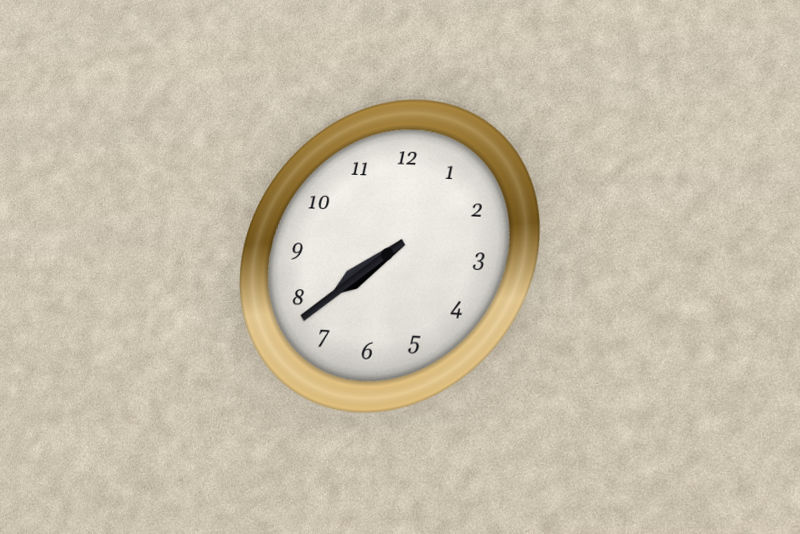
7:38
